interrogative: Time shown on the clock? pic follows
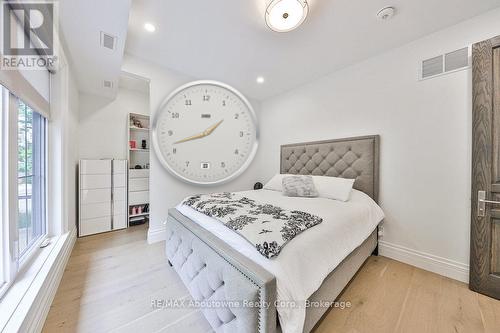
1:42
